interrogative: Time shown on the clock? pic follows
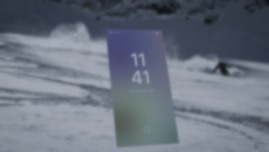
11:41
